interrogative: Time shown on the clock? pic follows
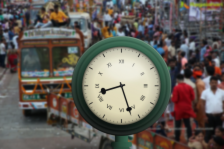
8:27
